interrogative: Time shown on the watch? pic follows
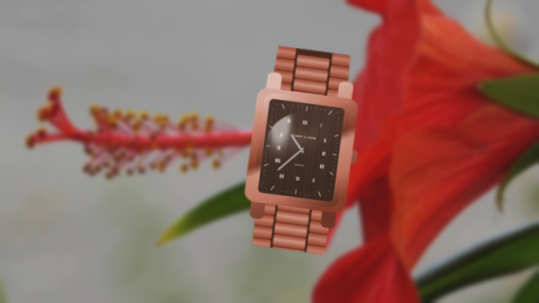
10:37
